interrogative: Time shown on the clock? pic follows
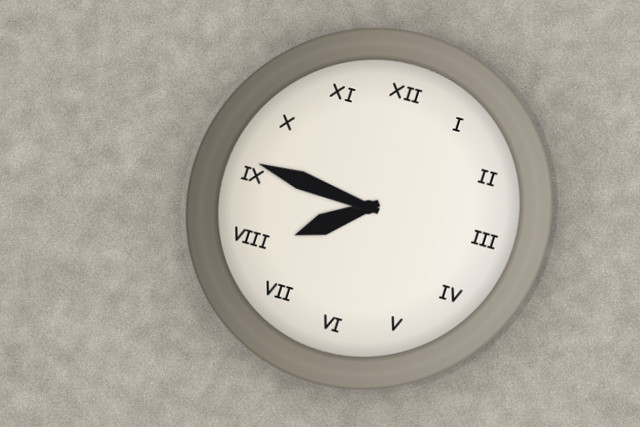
7:46
